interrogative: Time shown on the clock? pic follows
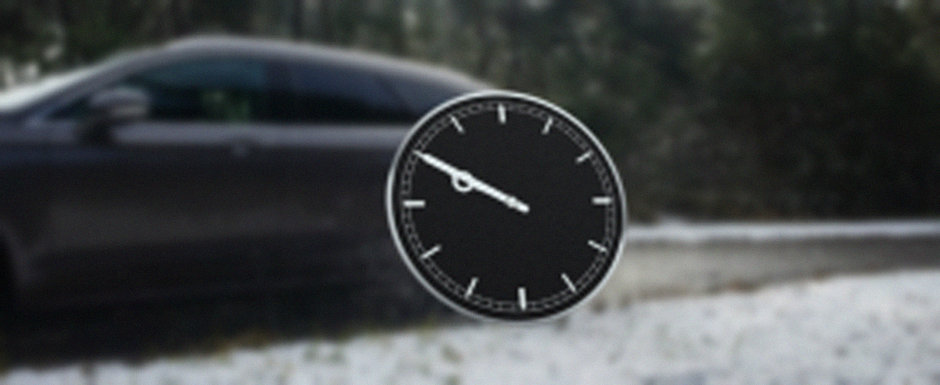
9:50
